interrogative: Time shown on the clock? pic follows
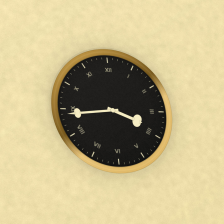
3:44
